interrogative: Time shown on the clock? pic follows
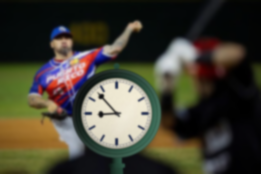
8:53
